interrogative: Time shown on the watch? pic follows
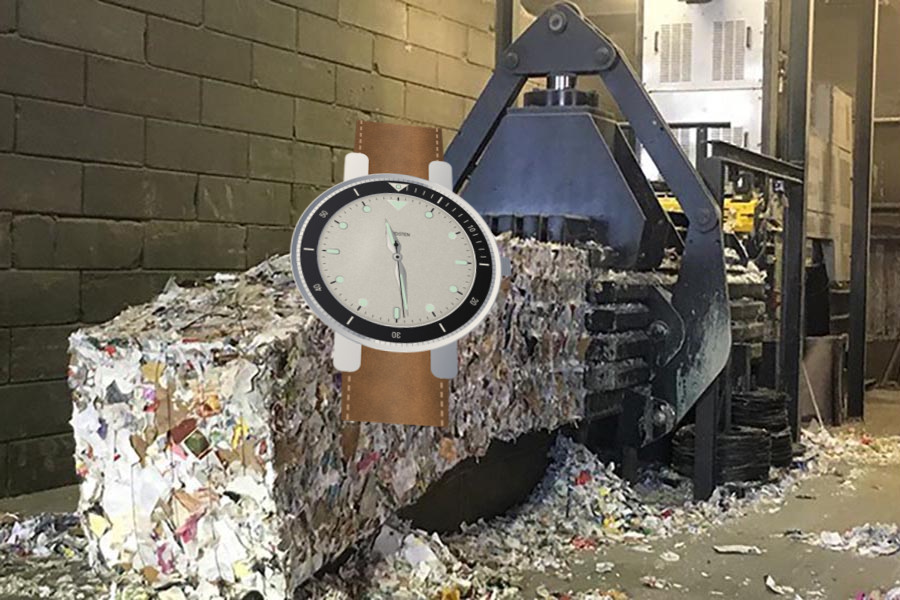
11:28:29
